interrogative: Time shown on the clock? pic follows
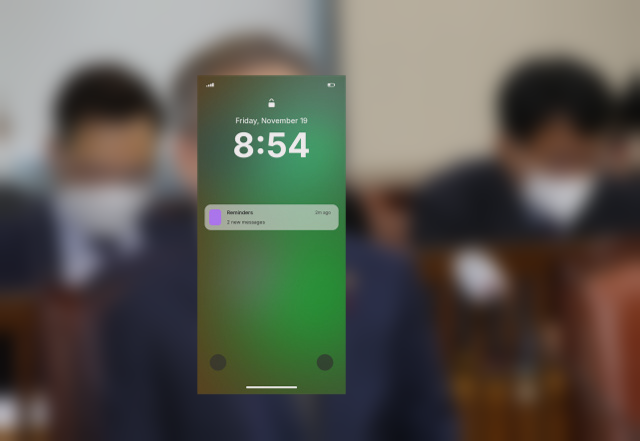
8:54
